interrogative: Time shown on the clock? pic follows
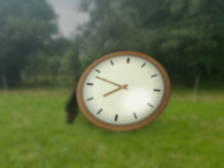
7:48
